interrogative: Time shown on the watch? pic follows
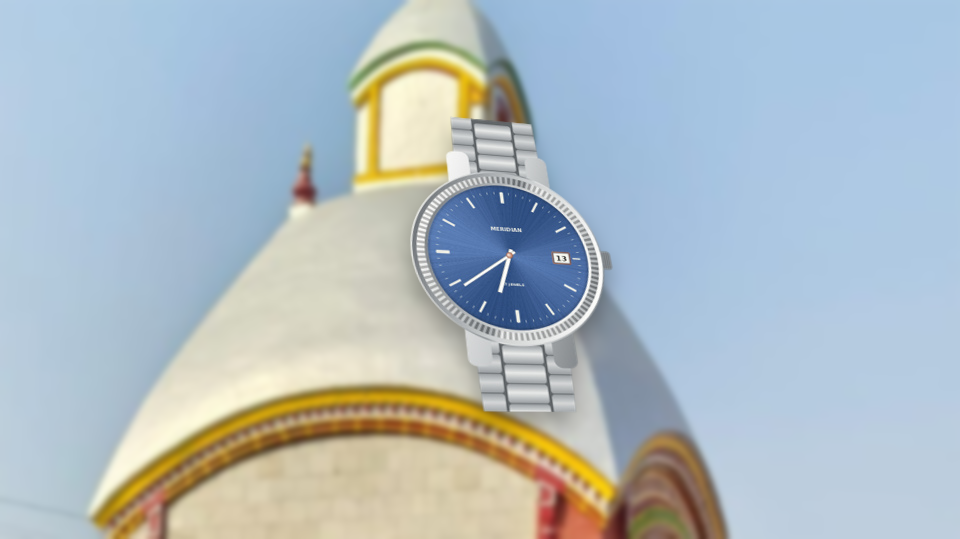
6:39
